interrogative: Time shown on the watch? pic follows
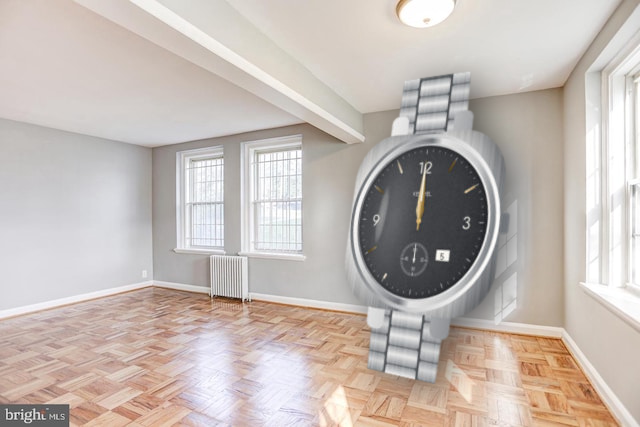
12:00
